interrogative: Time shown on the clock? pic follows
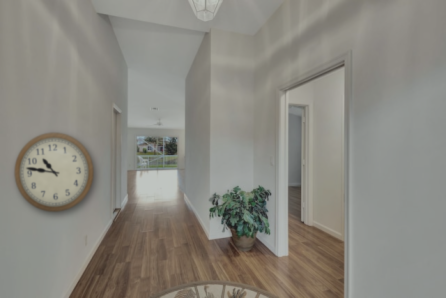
10:47
